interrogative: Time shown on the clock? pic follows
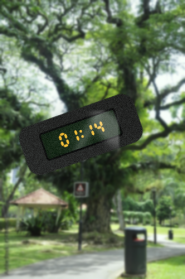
1:14
